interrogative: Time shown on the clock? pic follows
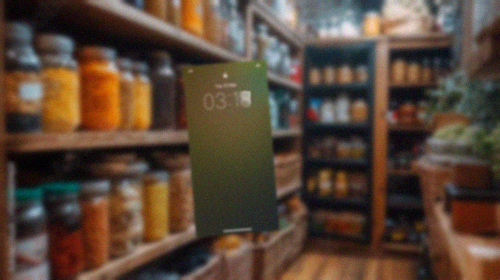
3:18
